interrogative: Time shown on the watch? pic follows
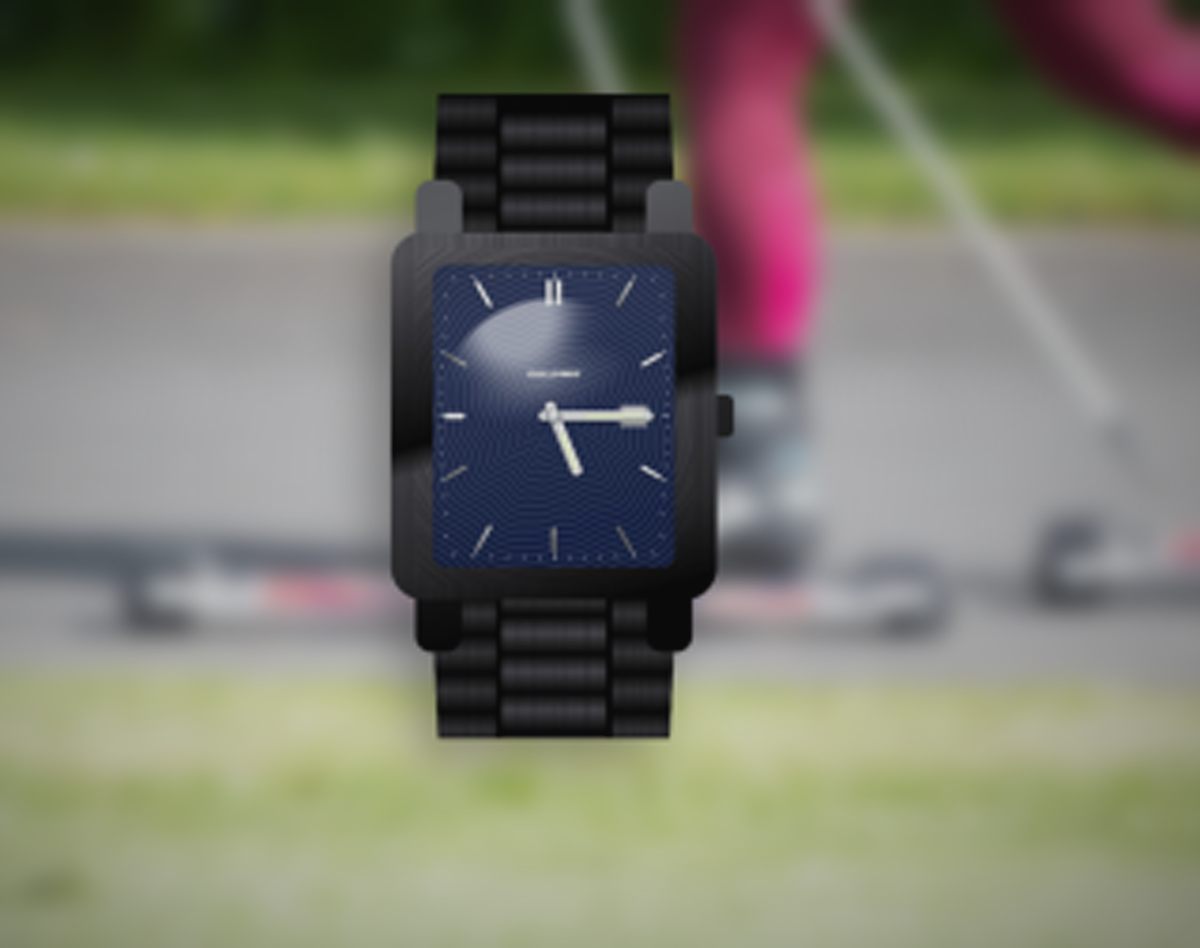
5:15
